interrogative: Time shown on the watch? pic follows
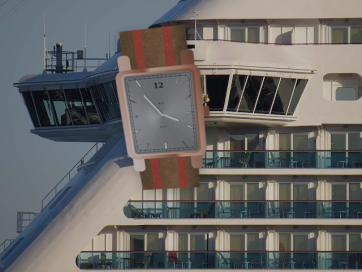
3:54
